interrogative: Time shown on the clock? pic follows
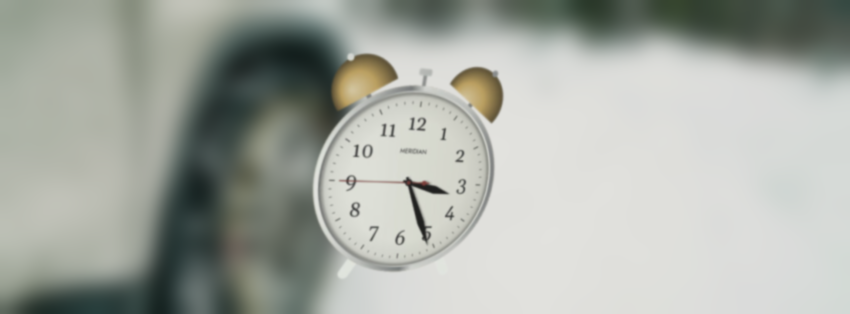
3:25:45
